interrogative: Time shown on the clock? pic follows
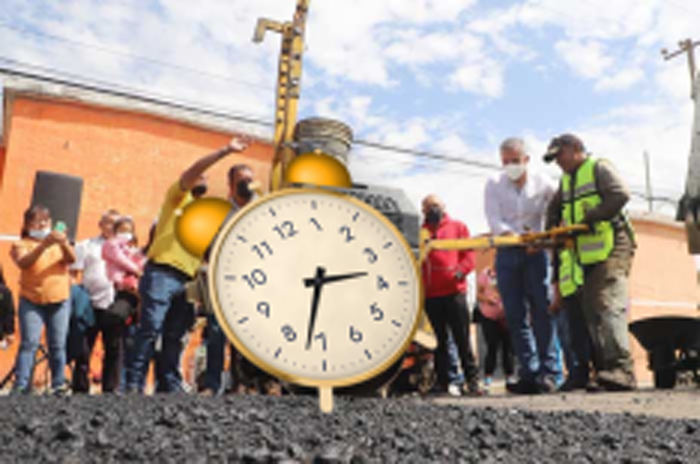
3:37
